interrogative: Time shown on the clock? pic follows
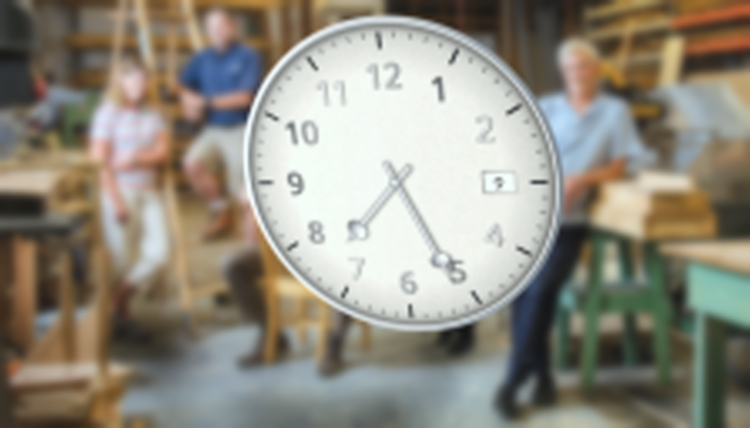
7:26
